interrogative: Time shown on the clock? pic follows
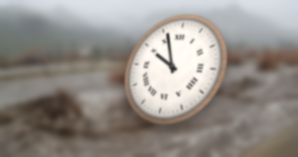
9:56
